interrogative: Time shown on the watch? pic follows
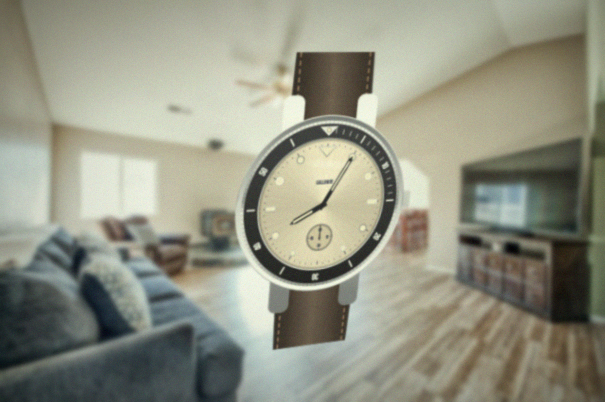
8:05
